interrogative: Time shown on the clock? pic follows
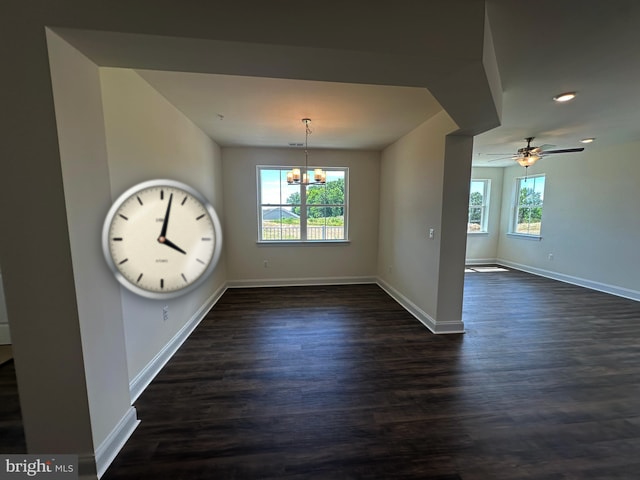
4:02
